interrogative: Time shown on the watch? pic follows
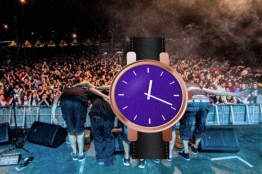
12:19
